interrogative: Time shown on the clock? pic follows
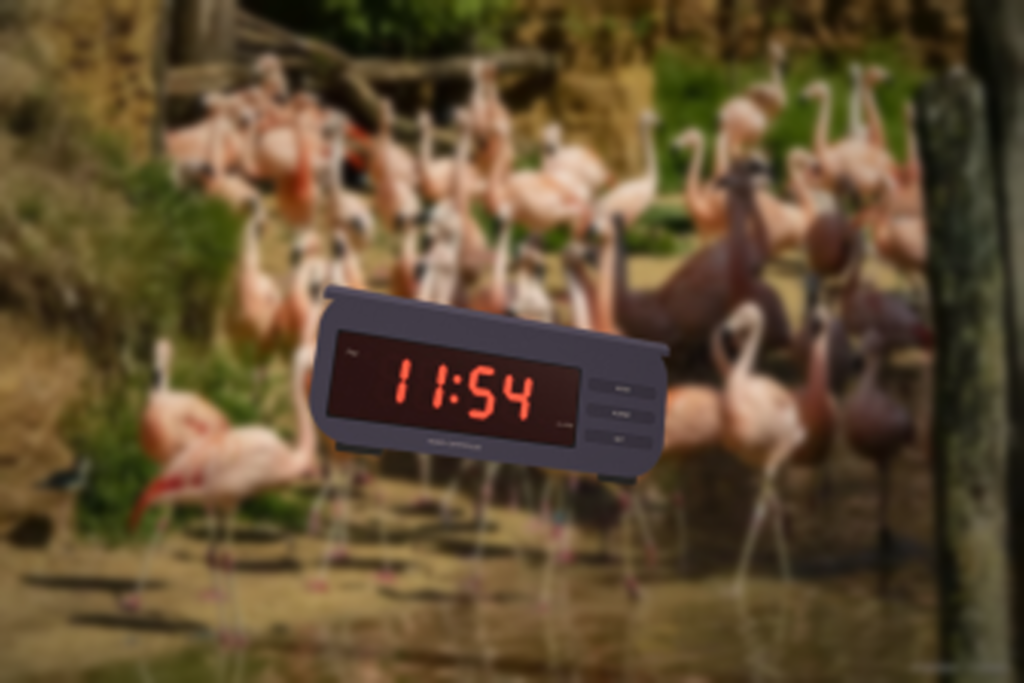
11:54
